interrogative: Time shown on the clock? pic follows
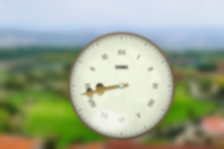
8:43
